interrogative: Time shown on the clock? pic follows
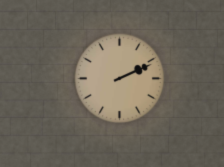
2:11
